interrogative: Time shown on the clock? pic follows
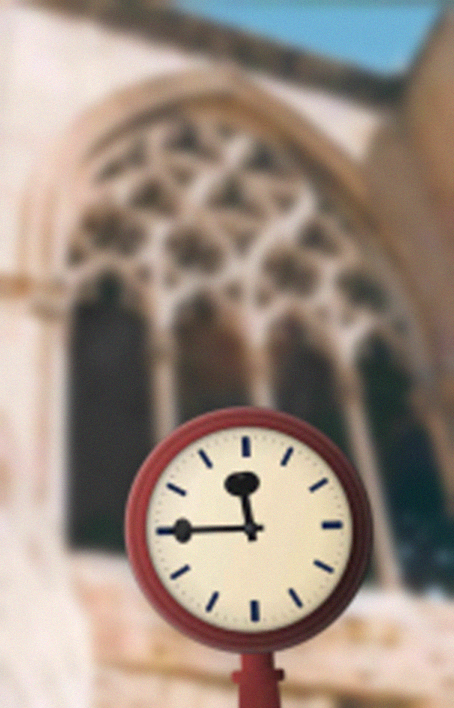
11:45
